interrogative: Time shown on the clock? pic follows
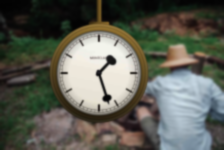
1:27
